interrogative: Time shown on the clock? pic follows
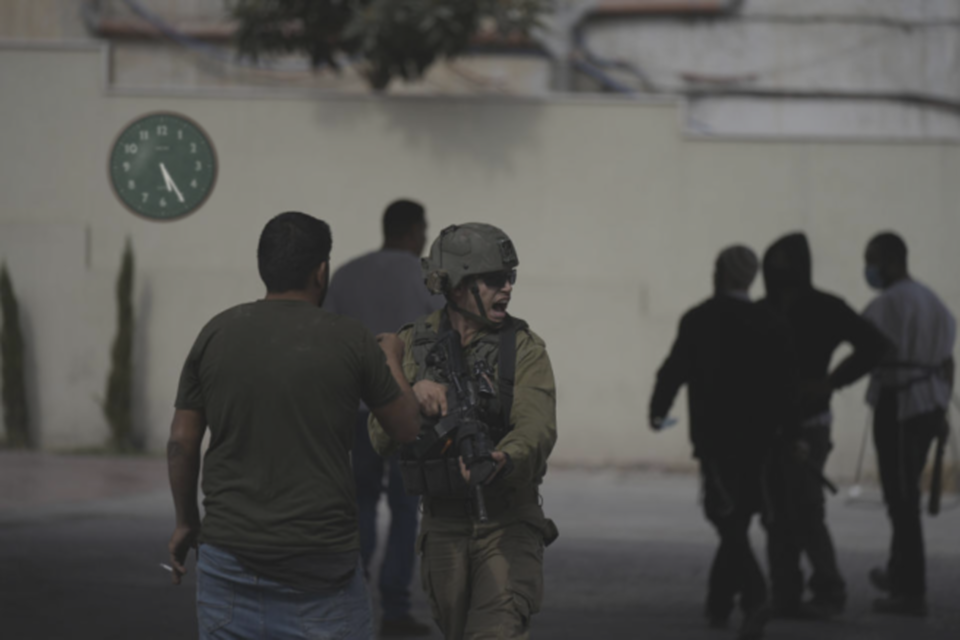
5:25
